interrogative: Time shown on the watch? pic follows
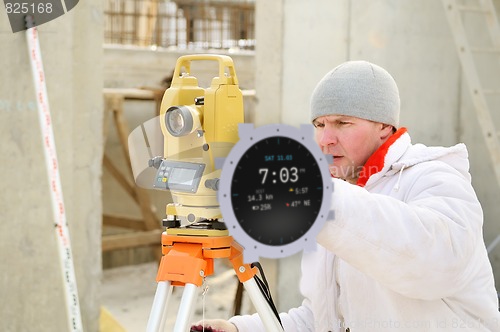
7:03
